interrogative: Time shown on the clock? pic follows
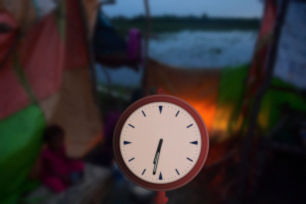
6:32
